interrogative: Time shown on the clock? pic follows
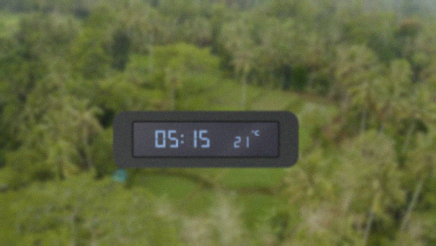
5:15
